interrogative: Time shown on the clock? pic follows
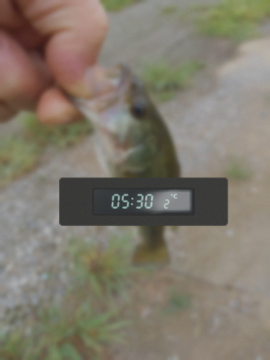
5:30
